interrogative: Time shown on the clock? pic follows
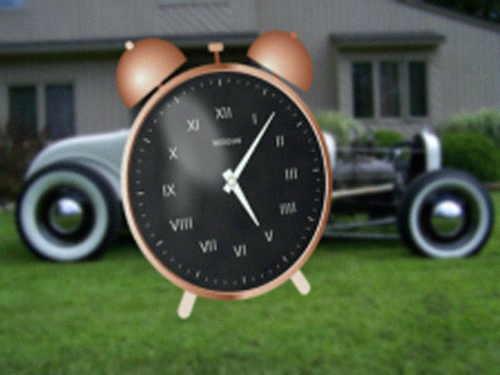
5:07
